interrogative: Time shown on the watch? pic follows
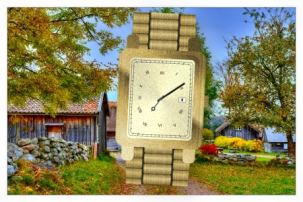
7:09
